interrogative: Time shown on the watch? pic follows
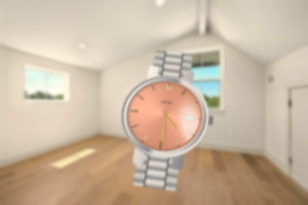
4:29
